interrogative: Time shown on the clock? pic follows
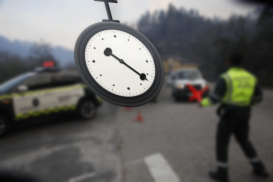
10:22
